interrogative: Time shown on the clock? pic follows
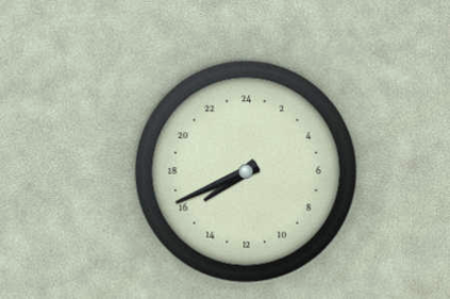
15:41
